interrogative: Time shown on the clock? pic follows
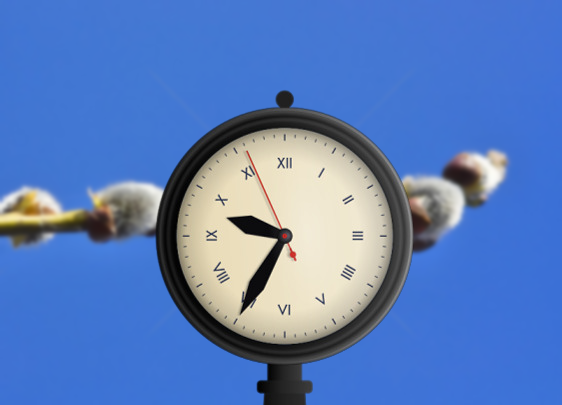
9:34:56
